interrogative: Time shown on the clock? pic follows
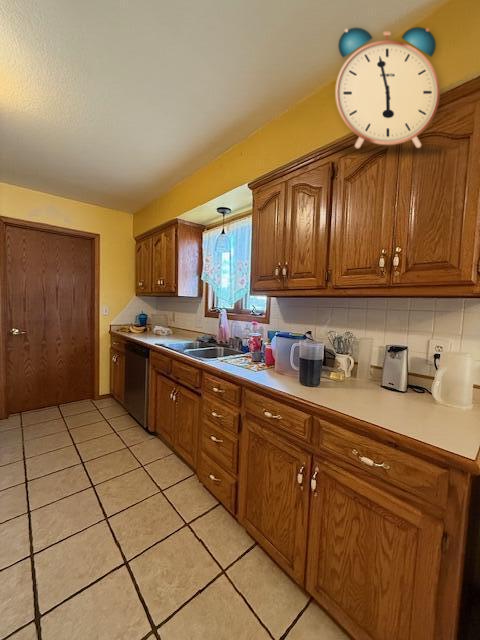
5:58
